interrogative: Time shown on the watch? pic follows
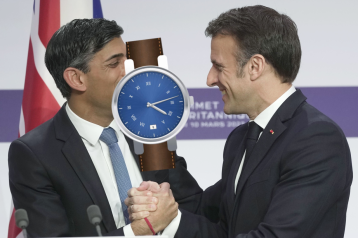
4:13
